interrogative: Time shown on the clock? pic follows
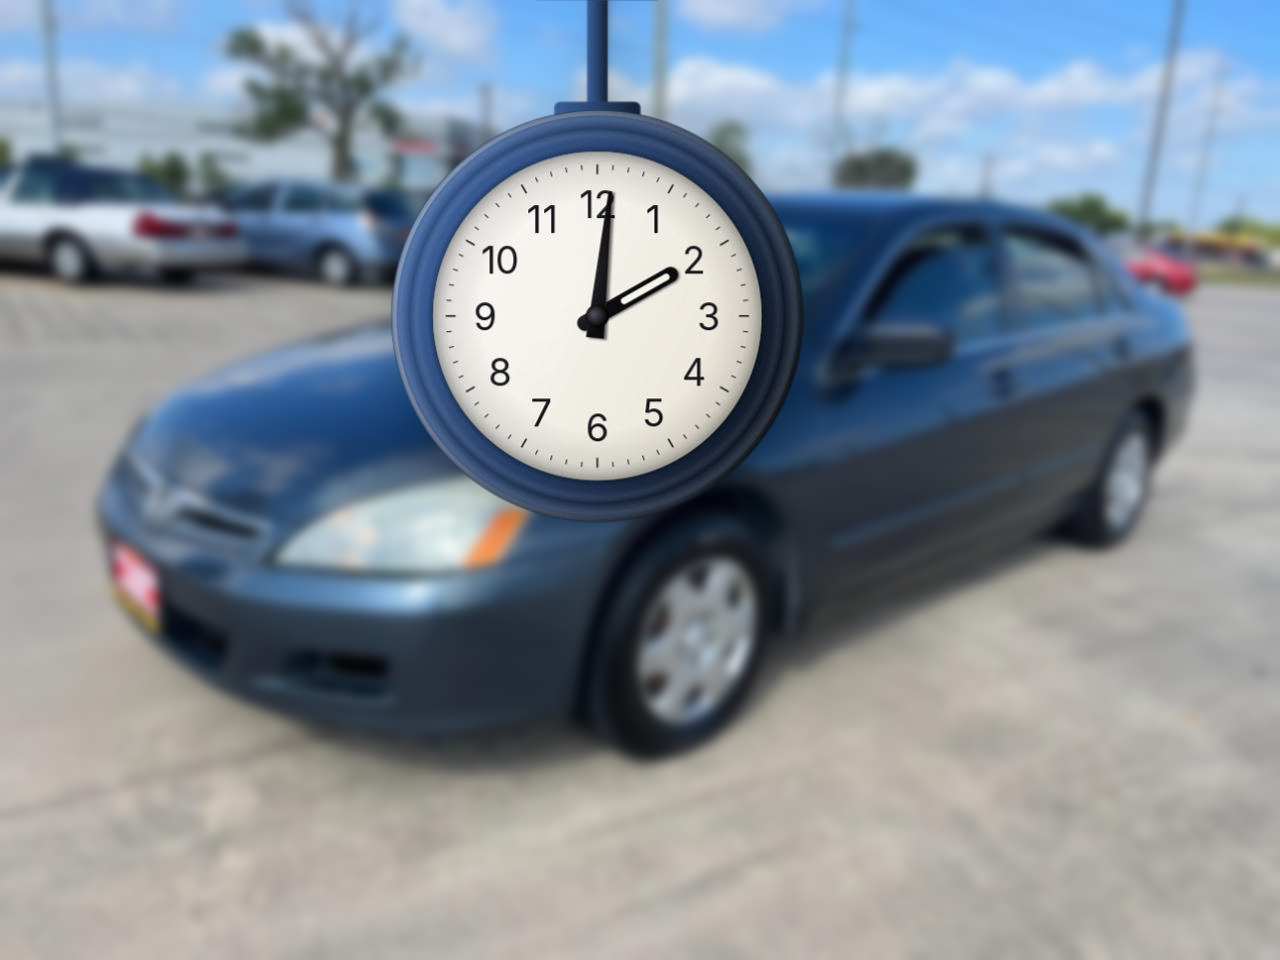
2:01
